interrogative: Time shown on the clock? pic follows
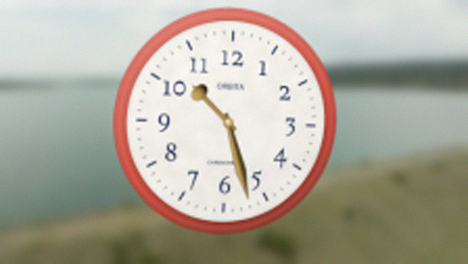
10:27
